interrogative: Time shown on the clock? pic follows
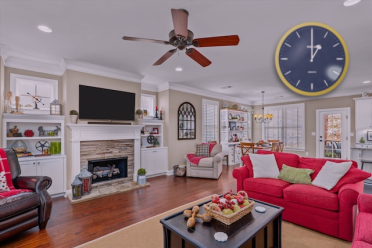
1:00
